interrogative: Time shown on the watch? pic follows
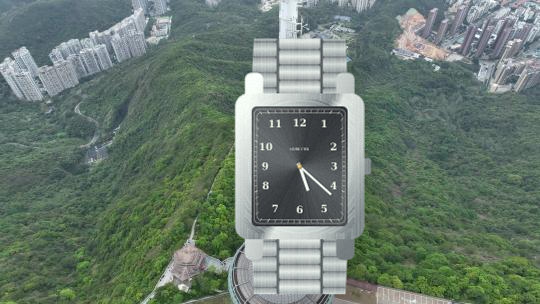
5:22
